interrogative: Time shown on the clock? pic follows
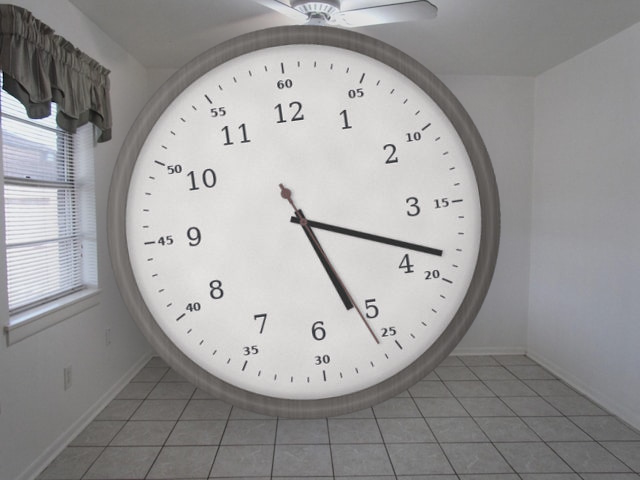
5:18:26
